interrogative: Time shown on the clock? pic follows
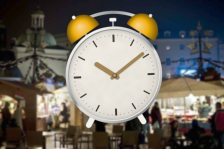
10:09
